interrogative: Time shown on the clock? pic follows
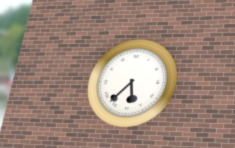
5:37
